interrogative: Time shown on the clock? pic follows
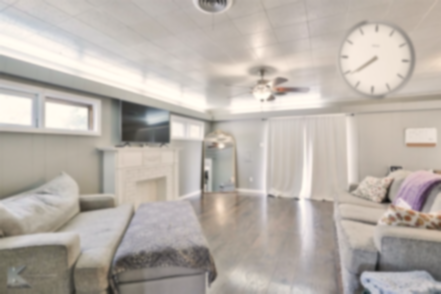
7:39
